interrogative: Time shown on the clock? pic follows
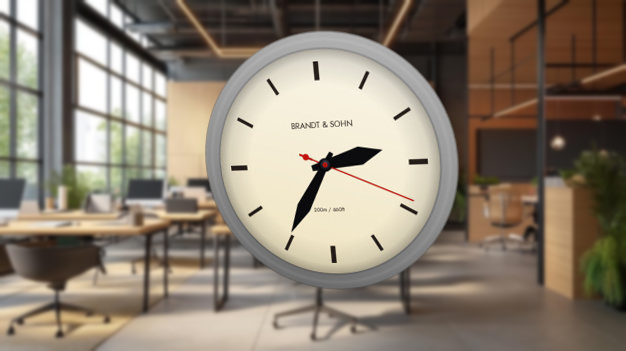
2:35:19
